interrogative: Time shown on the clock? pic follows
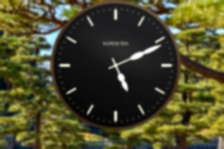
5:11
